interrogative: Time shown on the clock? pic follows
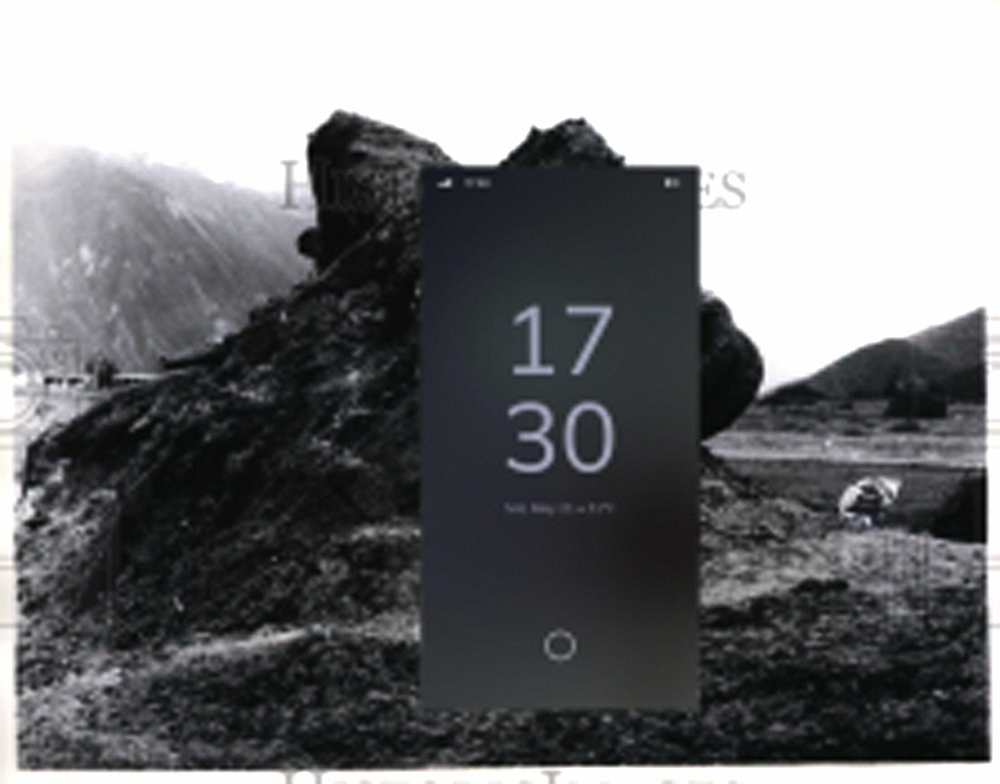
17:30
